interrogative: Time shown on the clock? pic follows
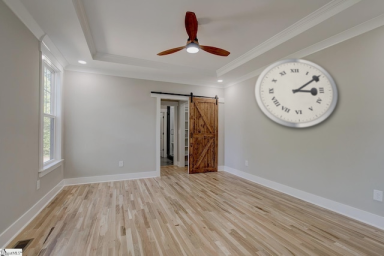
3:09
